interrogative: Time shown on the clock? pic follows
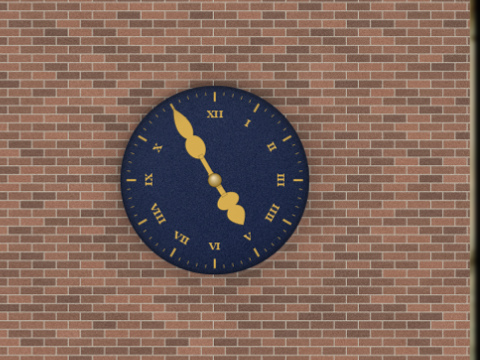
4:55
